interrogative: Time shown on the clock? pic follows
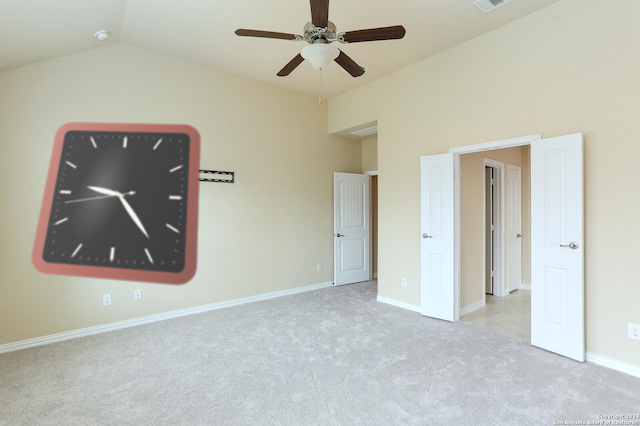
9:23:43
